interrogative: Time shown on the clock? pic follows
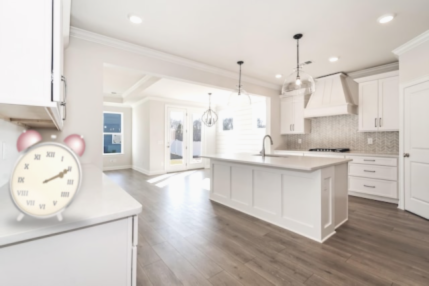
2:10
